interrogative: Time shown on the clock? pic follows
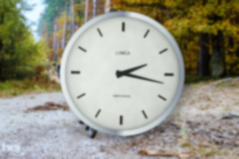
2:17
